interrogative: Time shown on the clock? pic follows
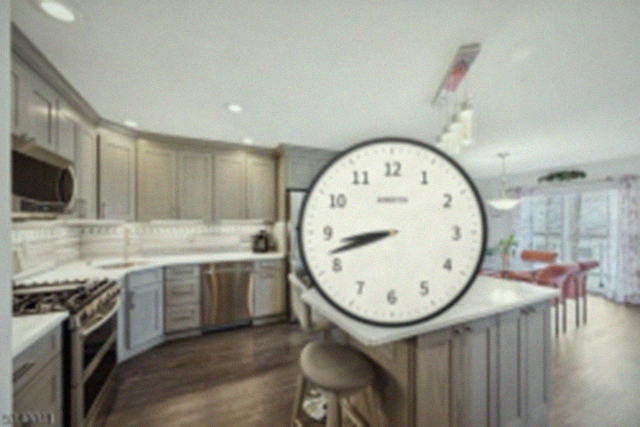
8:42
